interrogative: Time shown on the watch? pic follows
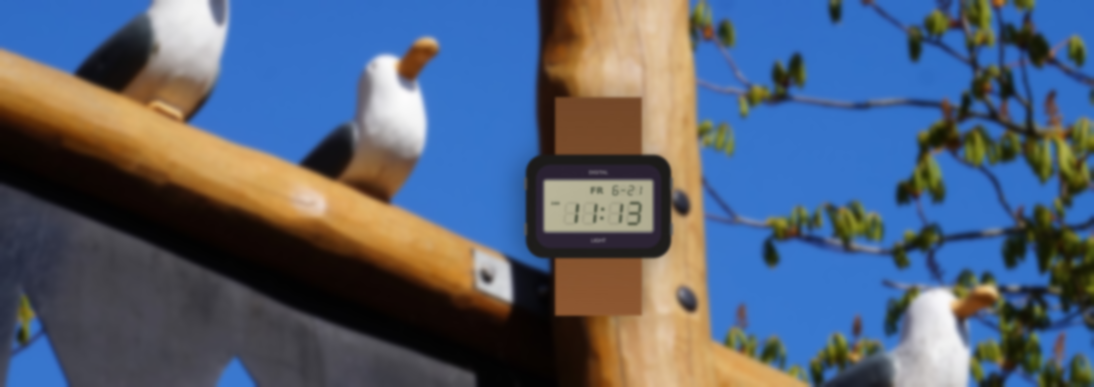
11:13
